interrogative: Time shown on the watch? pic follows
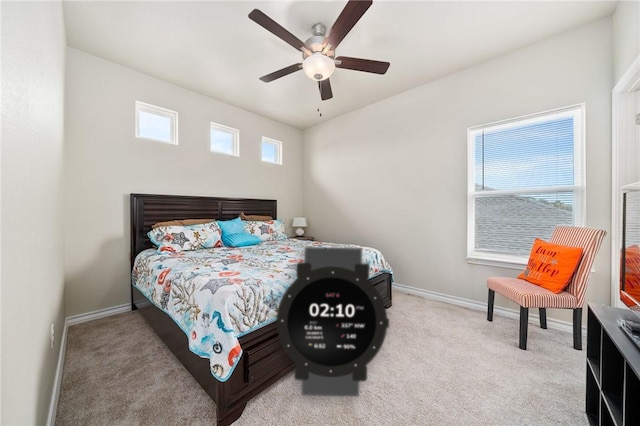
2:10
